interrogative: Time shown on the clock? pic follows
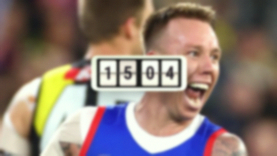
15:04
